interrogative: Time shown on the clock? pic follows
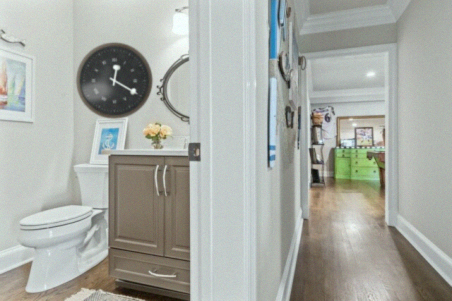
12:20
